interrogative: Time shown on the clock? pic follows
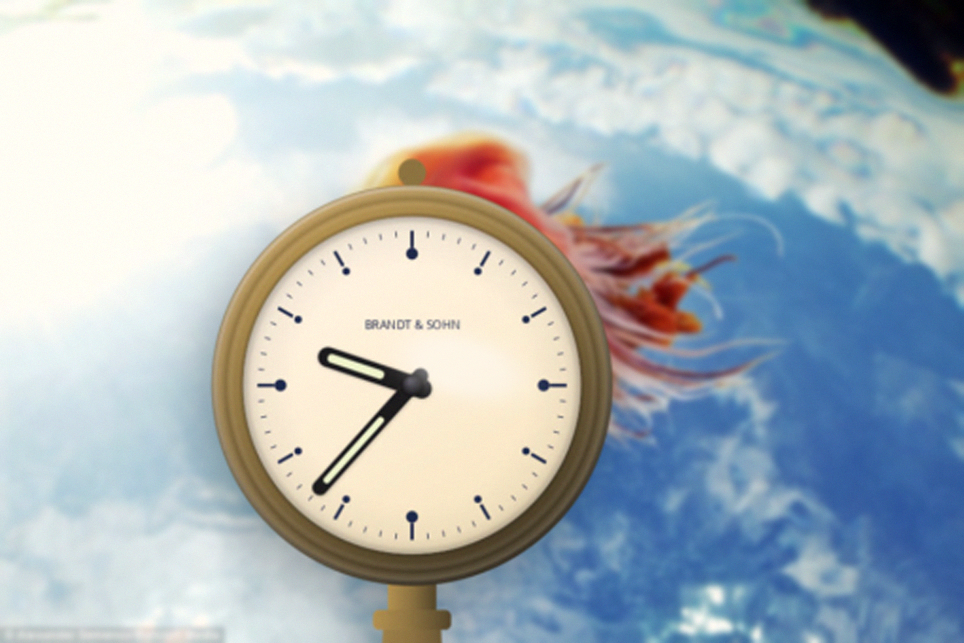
9:37
